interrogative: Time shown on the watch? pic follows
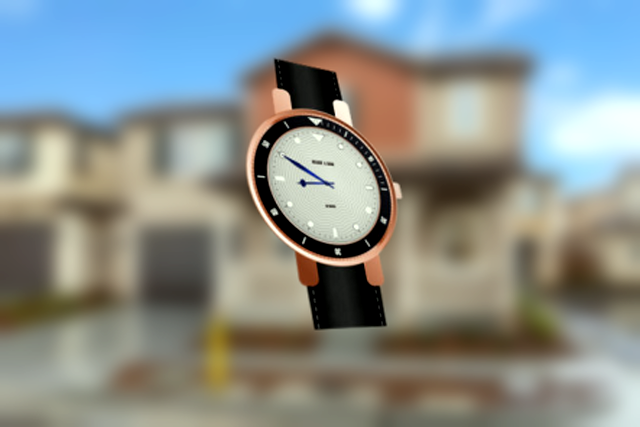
8:50
